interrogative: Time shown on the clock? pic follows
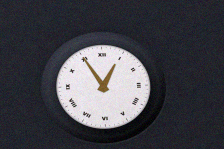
12:55
